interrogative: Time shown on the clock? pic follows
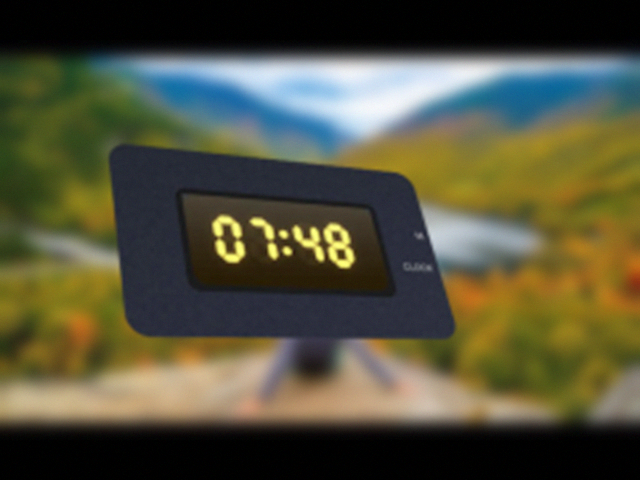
7:48
